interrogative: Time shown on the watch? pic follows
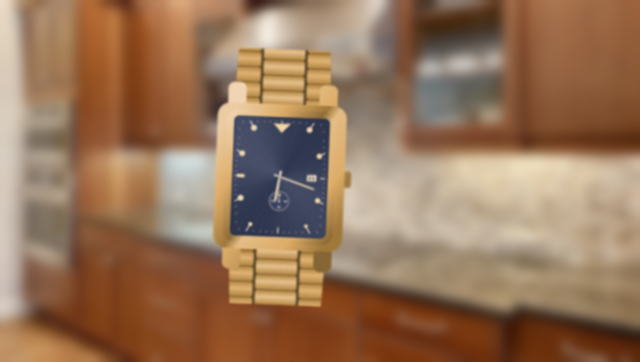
6:18
